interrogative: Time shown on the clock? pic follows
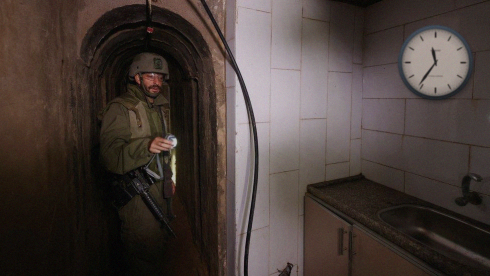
11:36
